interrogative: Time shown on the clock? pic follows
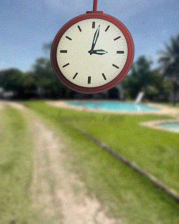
3:02
